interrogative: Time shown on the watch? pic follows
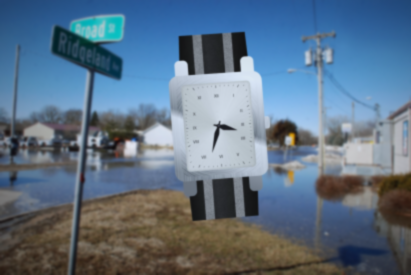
3:33
